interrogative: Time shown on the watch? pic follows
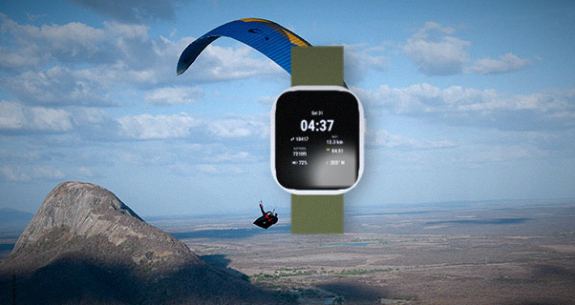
4:37
